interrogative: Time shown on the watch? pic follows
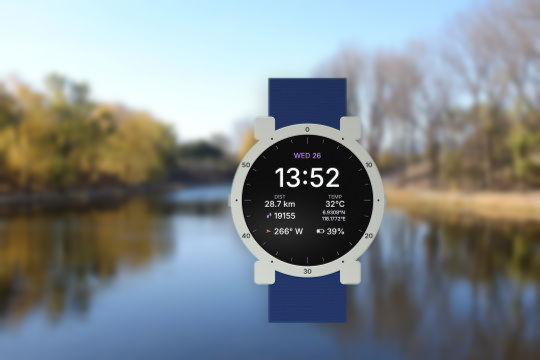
13:52
